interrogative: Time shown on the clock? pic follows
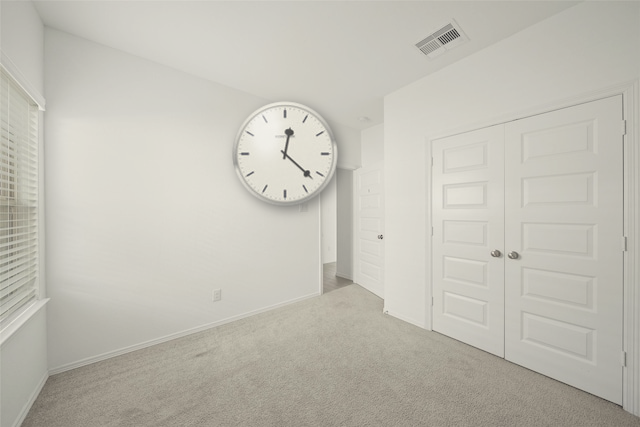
12:22
